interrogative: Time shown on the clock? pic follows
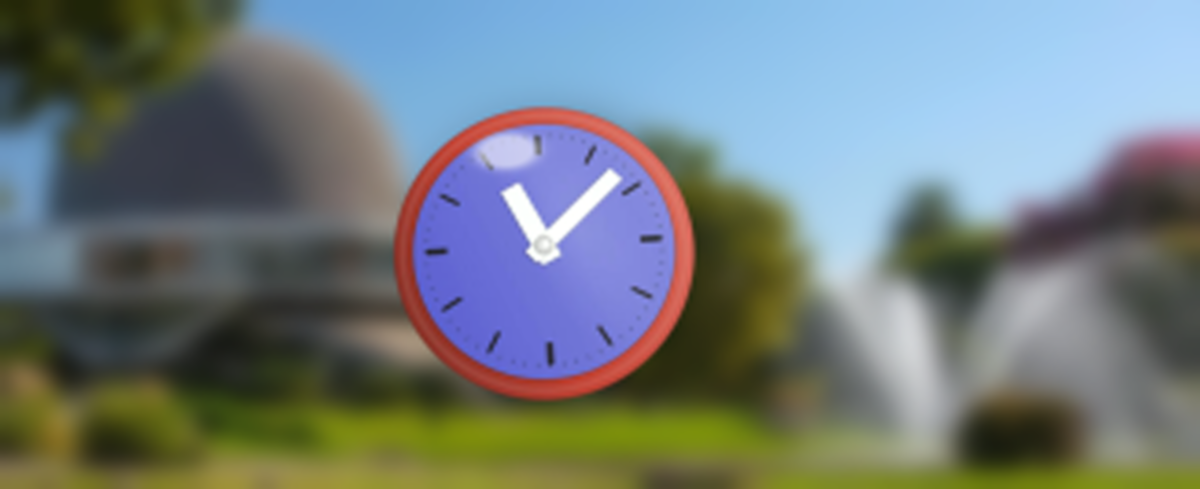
11:08
